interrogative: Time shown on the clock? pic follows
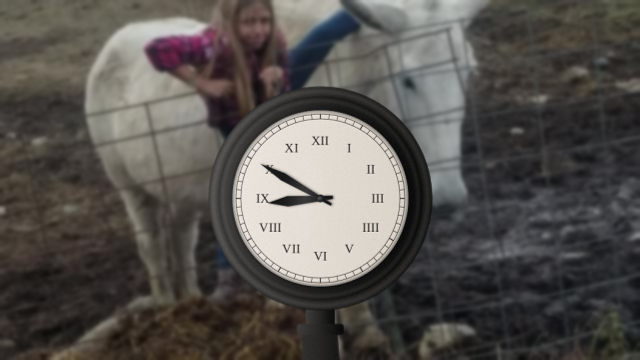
8:50
